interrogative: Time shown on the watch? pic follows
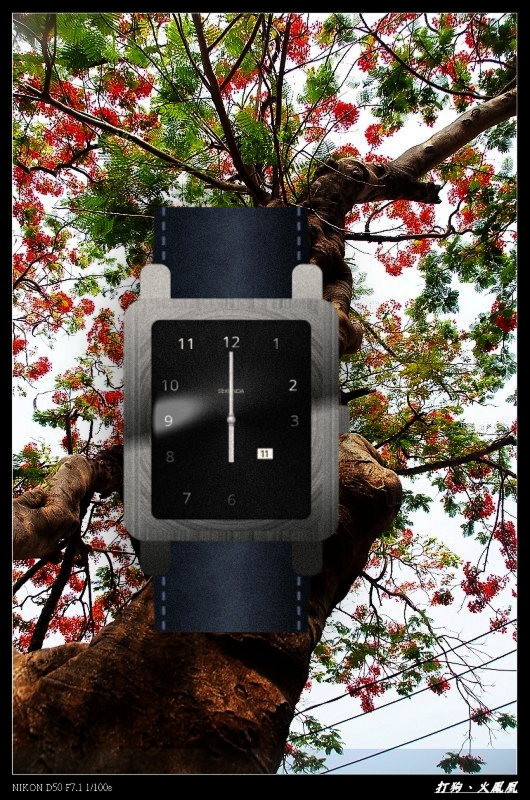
6:00
